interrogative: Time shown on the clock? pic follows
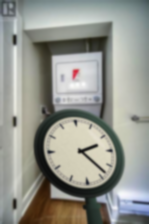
2:23
